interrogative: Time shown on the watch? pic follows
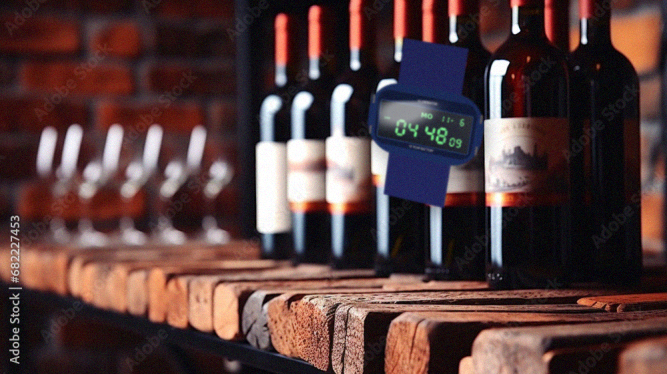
4:48
